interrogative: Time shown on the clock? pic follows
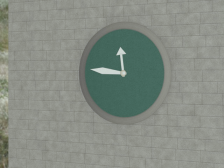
11:46
